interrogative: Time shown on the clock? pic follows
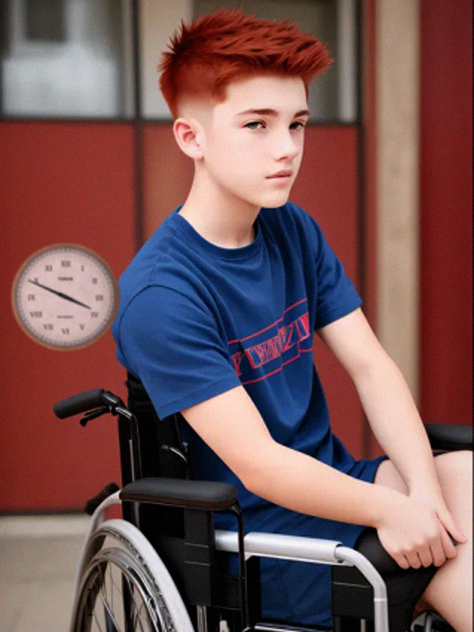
3:49
